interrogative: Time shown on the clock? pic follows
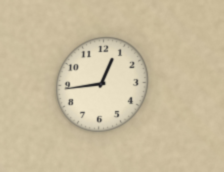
12:44
